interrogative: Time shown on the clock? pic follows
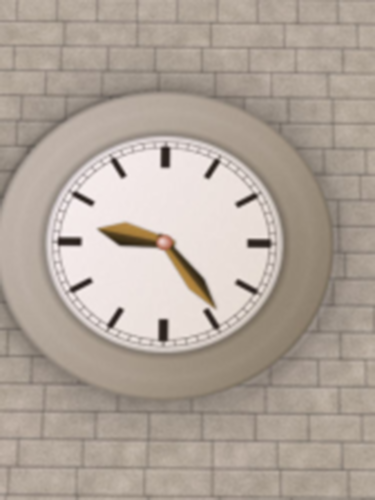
9:24
